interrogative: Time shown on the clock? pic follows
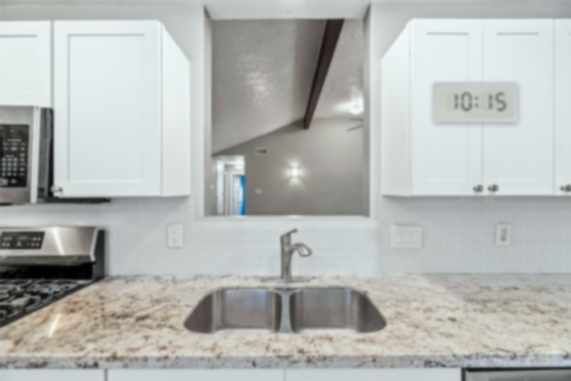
10:15
